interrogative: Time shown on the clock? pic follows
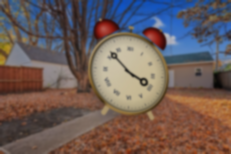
3:52
